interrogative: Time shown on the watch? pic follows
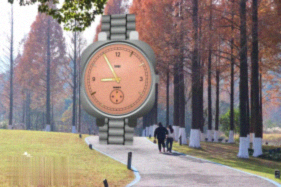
8:55
